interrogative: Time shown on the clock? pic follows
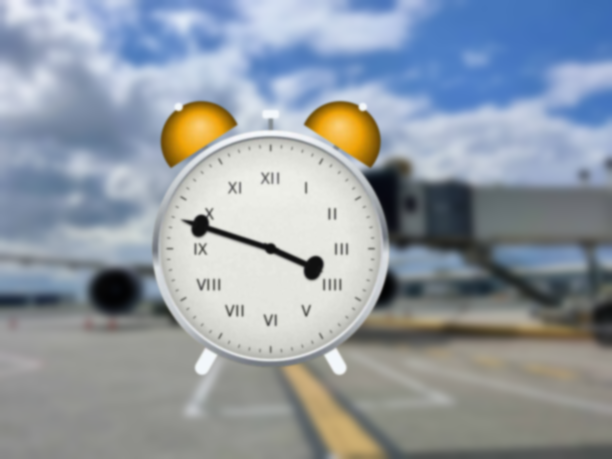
3:48
